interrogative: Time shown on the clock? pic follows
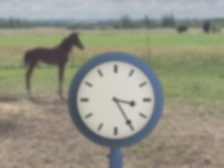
3:25
